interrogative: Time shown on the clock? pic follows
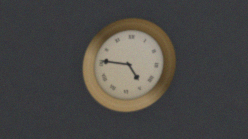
4:46
